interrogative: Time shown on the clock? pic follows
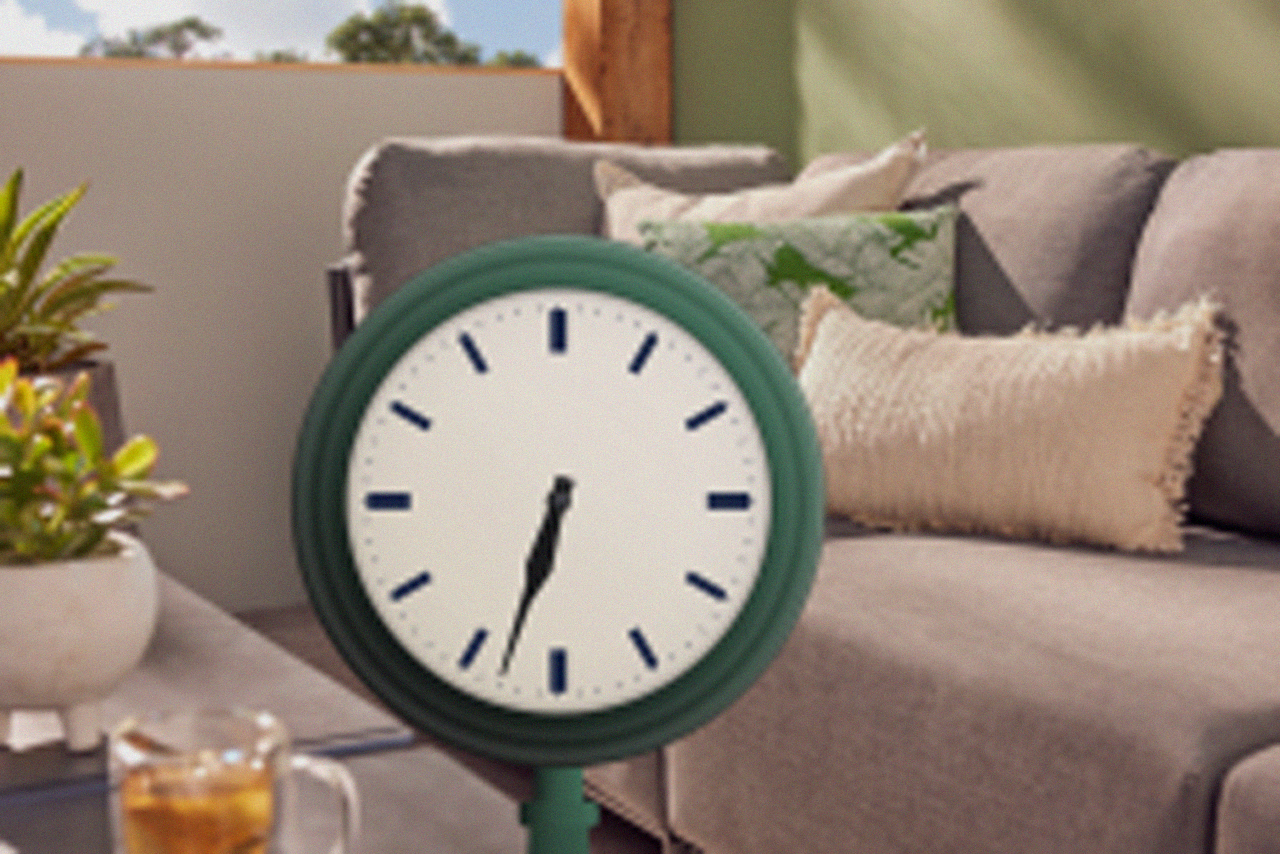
6:33
